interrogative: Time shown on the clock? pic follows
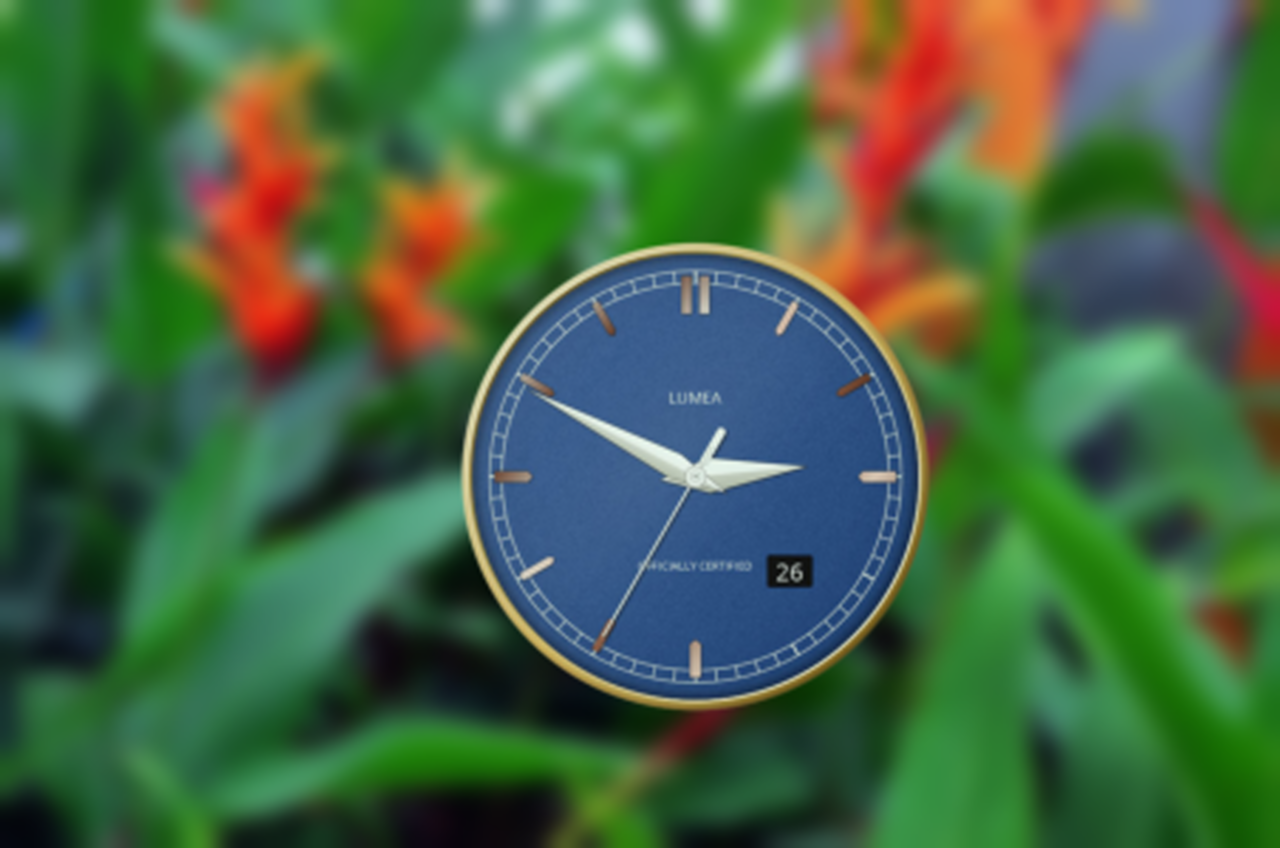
2:49:35
